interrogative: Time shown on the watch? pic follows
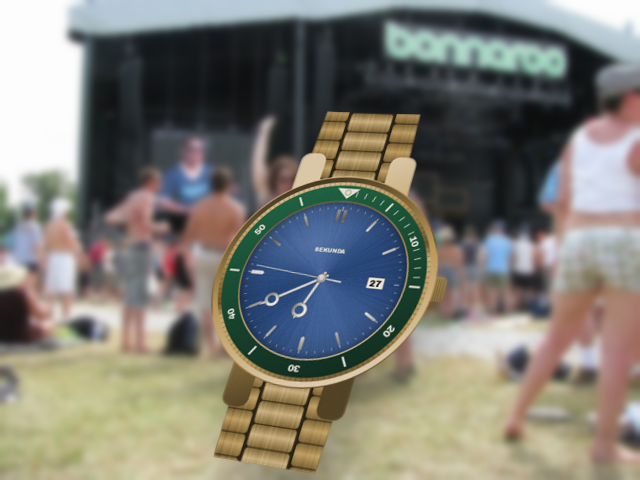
6:39:46
